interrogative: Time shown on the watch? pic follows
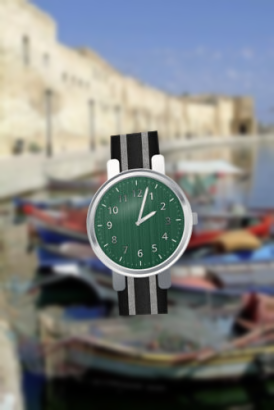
2:03
